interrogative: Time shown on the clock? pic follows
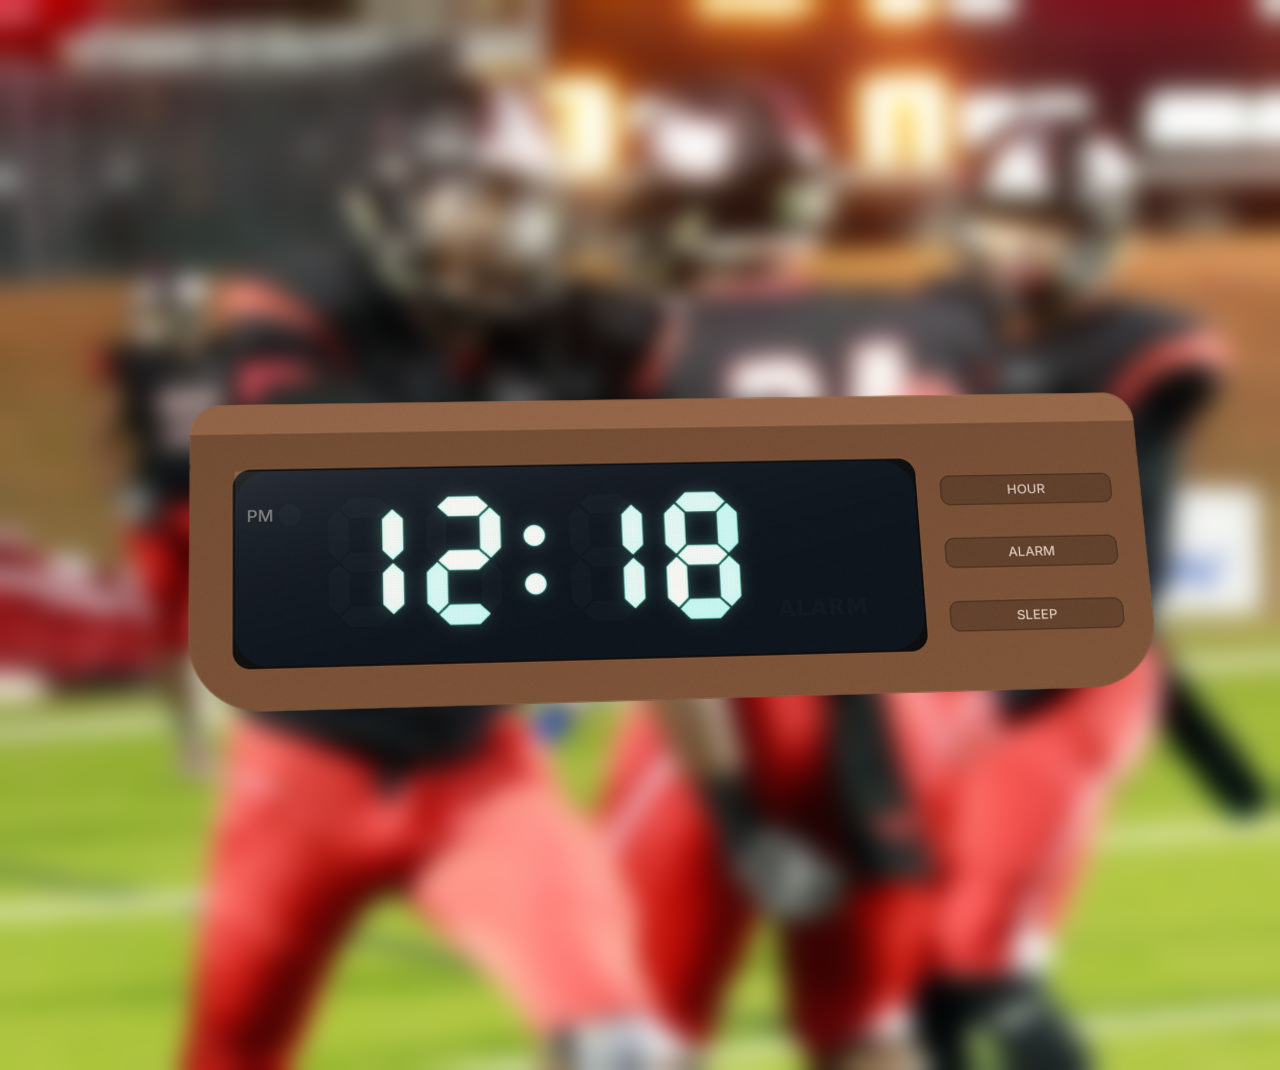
12:18
